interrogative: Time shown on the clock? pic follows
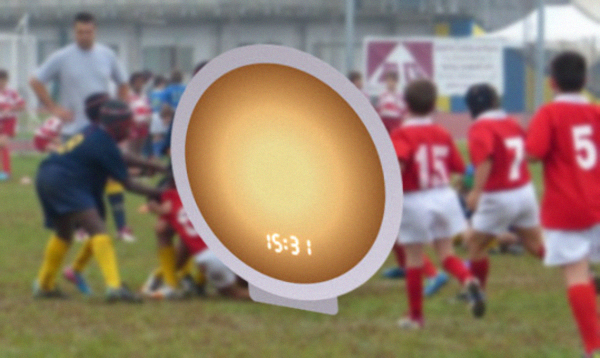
15:31
